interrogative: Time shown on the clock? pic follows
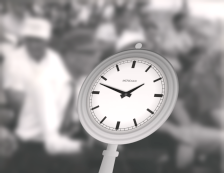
1:48
